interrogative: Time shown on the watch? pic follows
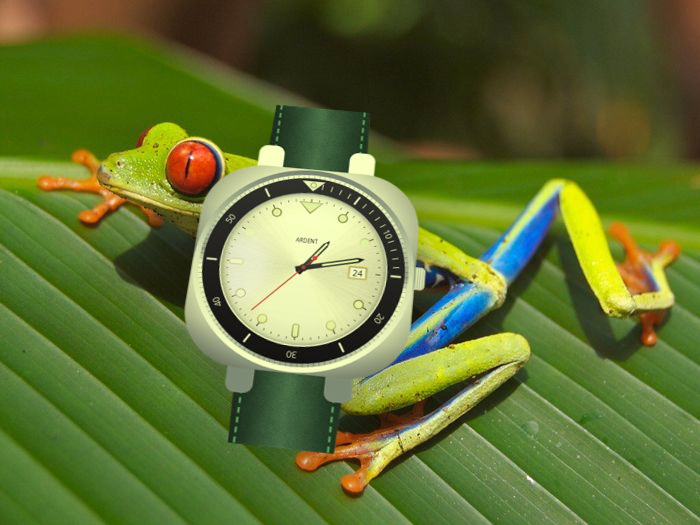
1:12:37
